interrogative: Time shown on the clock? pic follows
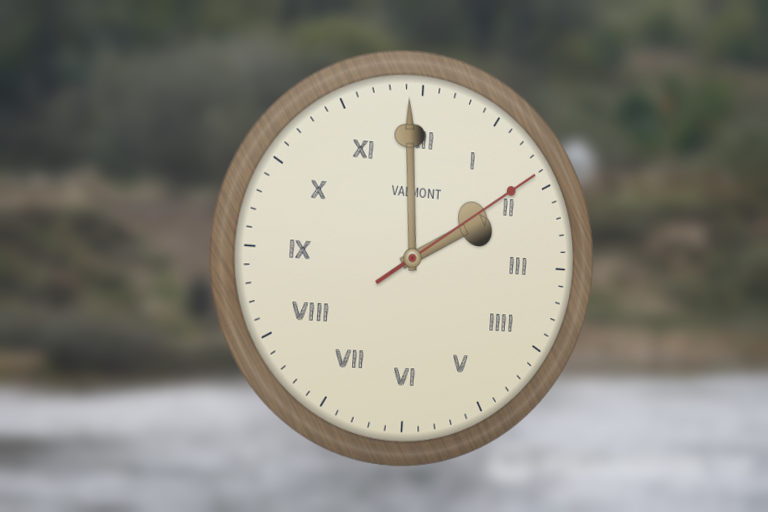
1:59:09
